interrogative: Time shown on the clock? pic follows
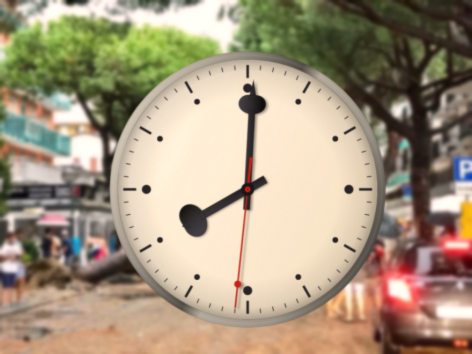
8:00:31
